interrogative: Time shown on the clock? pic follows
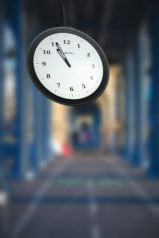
10:56
